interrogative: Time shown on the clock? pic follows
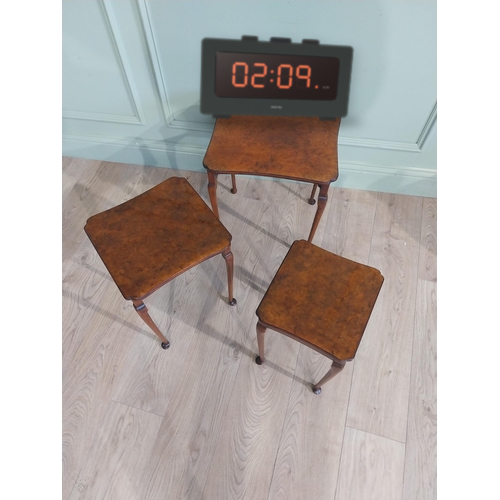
2:09
